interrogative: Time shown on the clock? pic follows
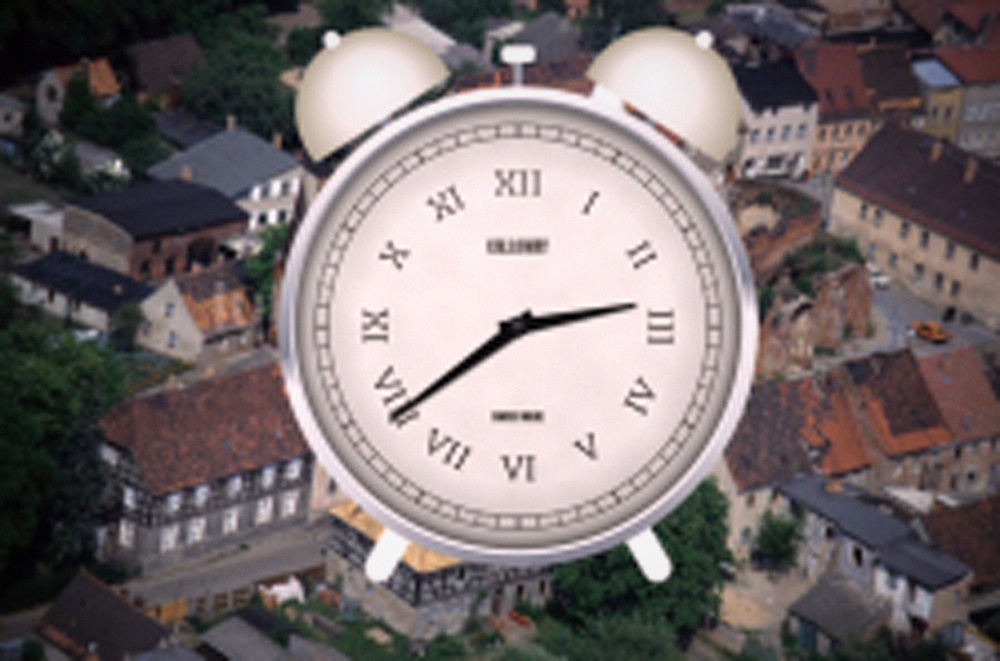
2:39
